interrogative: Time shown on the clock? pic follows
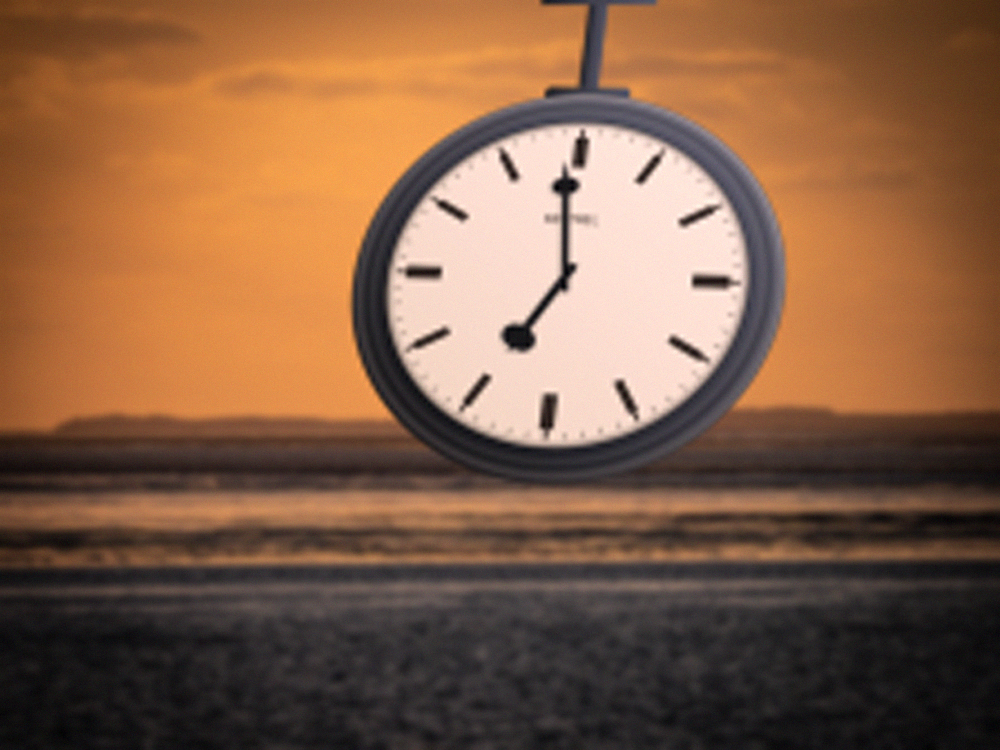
6:59
